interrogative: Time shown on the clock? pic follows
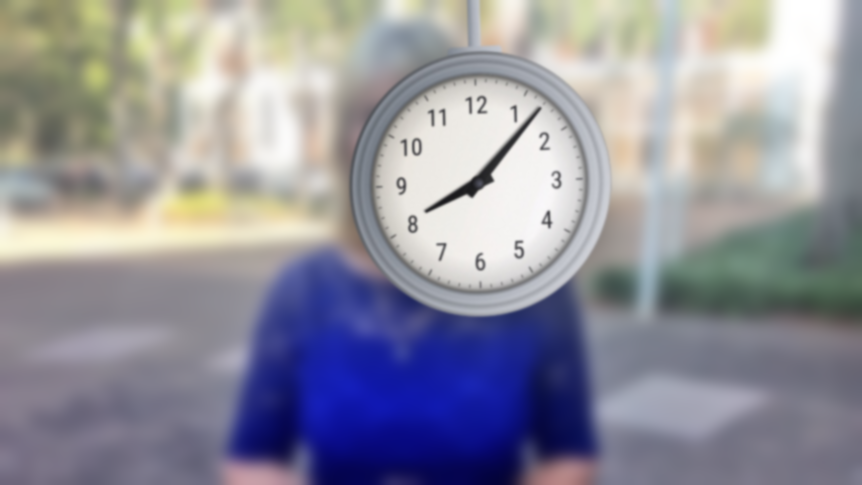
8:07
